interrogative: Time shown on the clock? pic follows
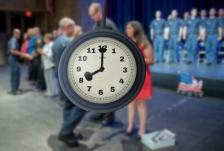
8:00
